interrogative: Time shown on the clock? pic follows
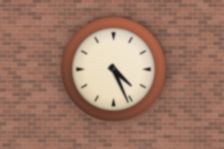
4:26
